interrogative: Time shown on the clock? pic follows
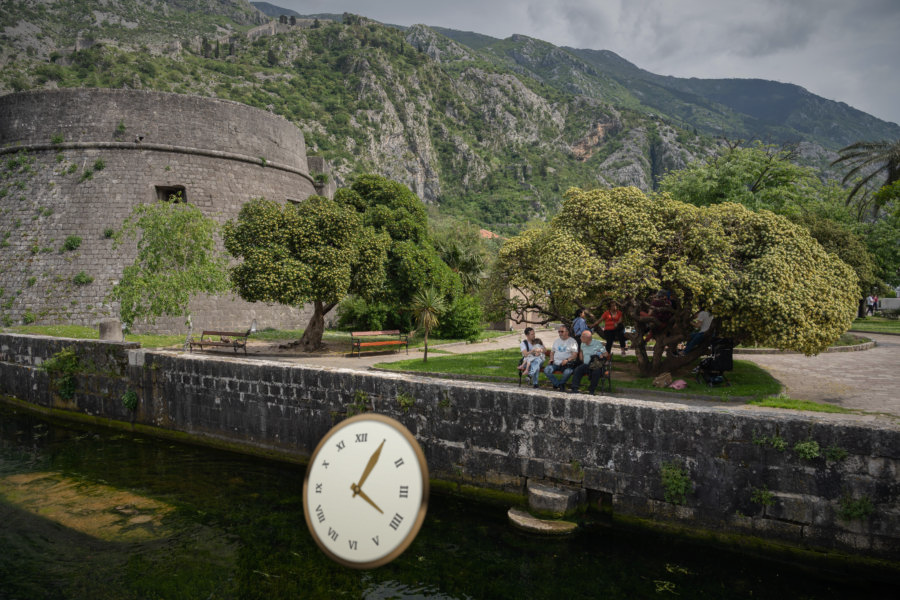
4:05
